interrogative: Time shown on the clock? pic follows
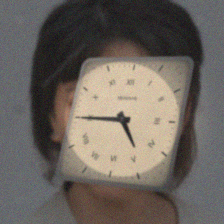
4:45
